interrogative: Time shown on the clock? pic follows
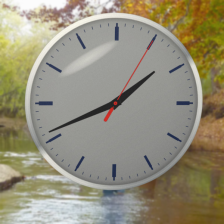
1:41:05
